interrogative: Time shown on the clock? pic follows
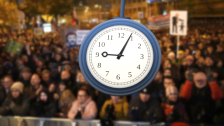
9:04
